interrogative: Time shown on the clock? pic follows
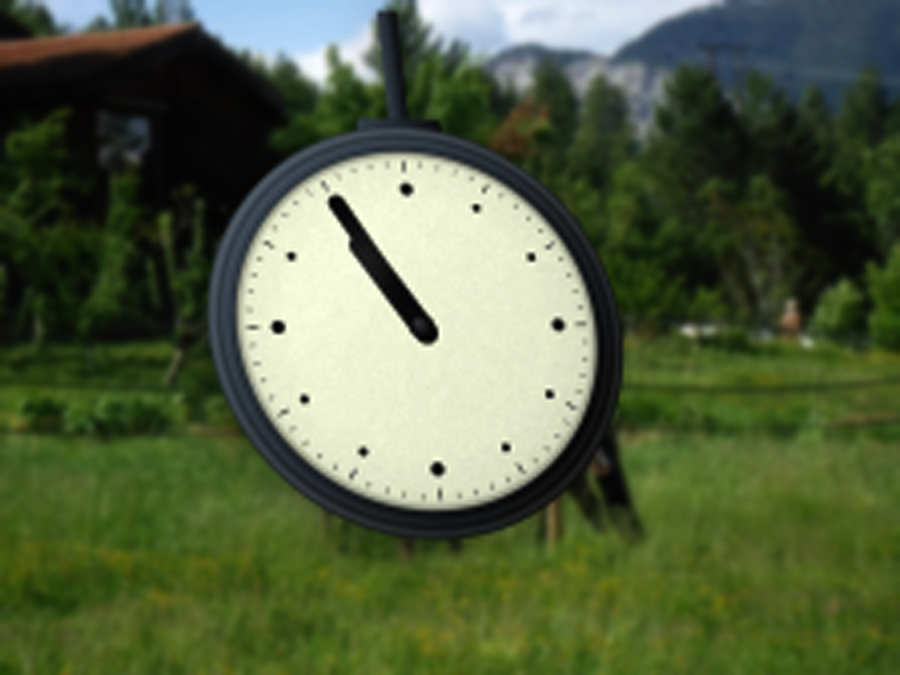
10:55
